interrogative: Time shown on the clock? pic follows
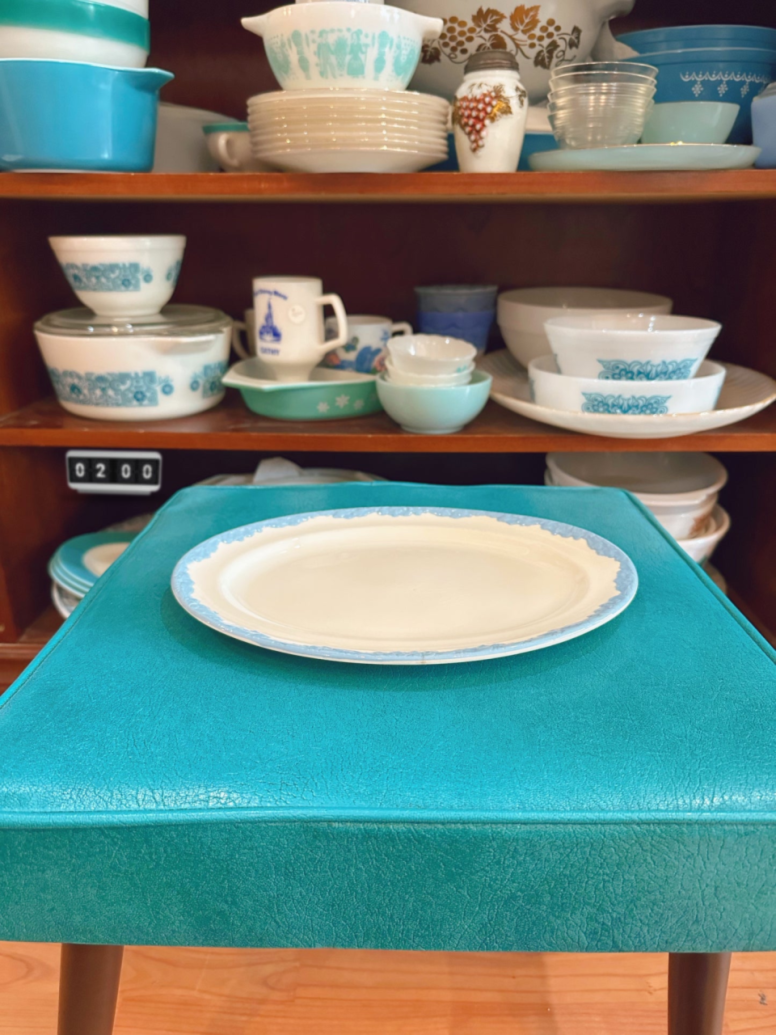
2:00
